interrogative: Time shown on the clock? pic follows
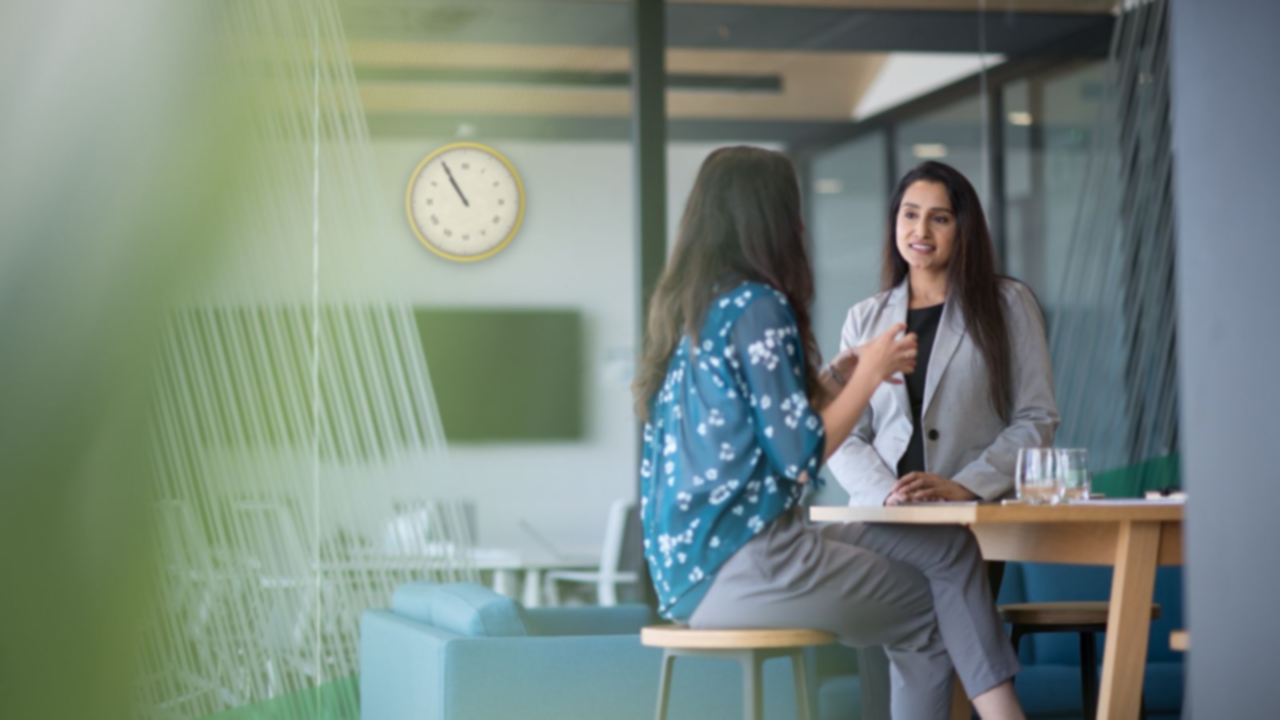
10:55
